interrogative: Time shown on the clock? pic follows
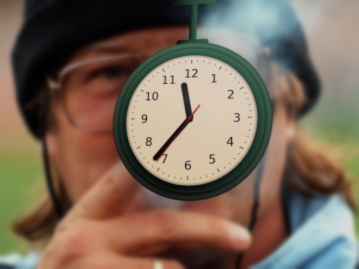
11:36:36
